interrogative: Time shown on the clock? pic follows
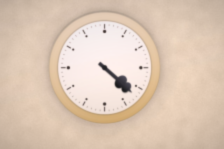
4:22
